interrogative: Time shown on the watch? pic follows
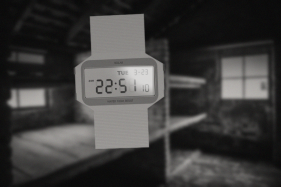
22:51:10
